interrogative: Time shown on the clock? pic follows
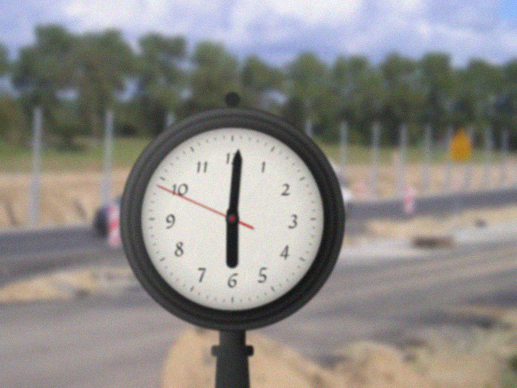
6:00:49
